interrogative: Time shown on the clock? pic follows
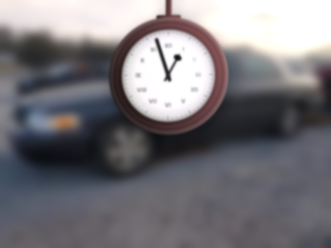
12:57
